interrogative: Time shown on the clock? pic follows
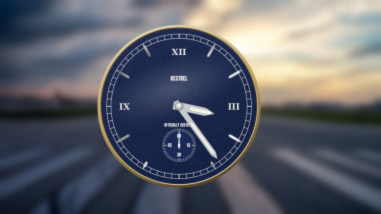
3:24
